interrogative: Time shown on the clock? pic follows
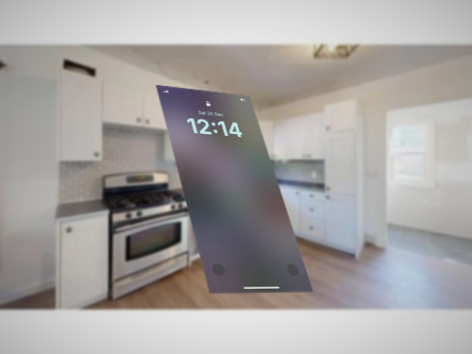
12:14
